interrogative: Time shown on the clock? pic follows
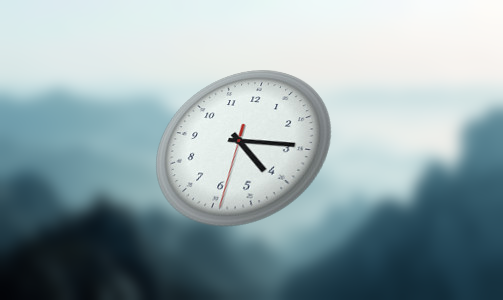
4:14:29
